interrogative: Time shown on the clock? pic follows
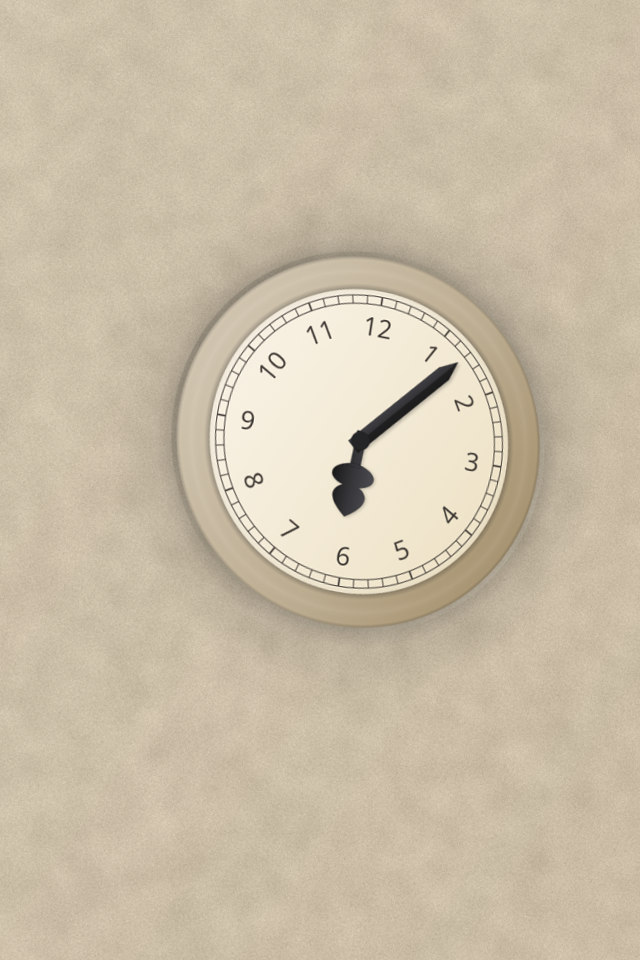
6:07
